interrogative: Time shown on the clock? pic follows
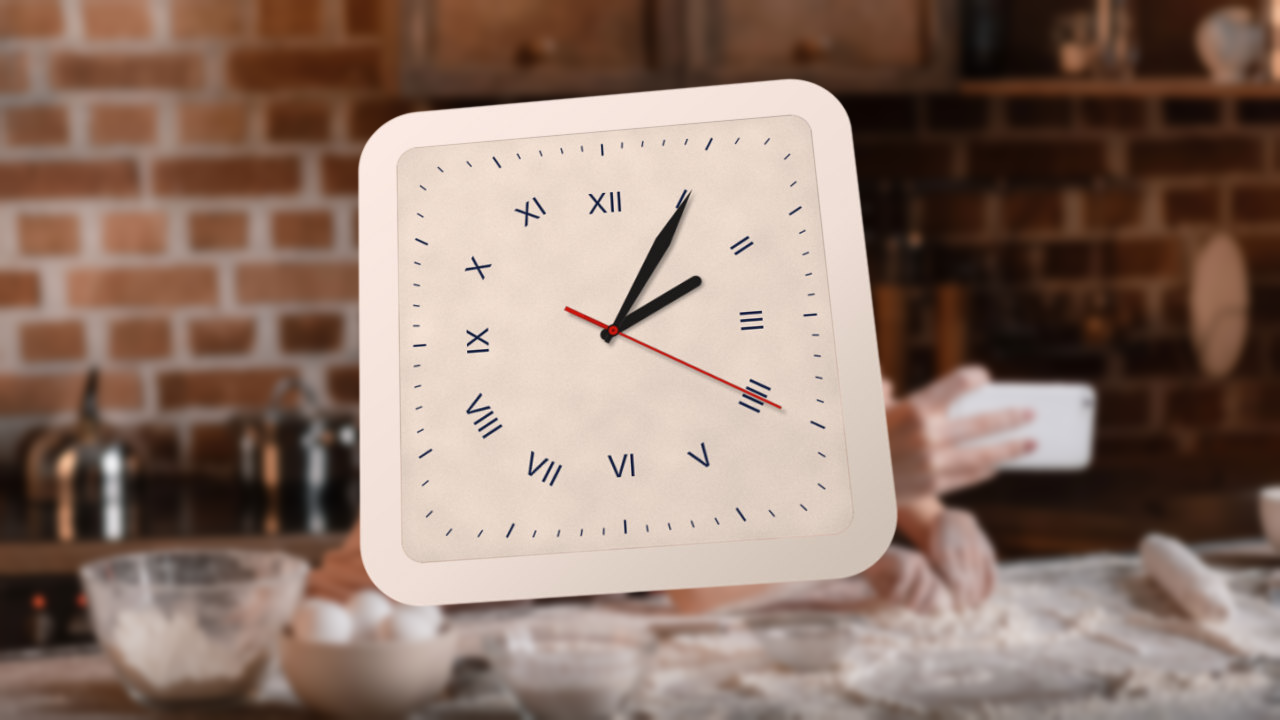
2:05:20
